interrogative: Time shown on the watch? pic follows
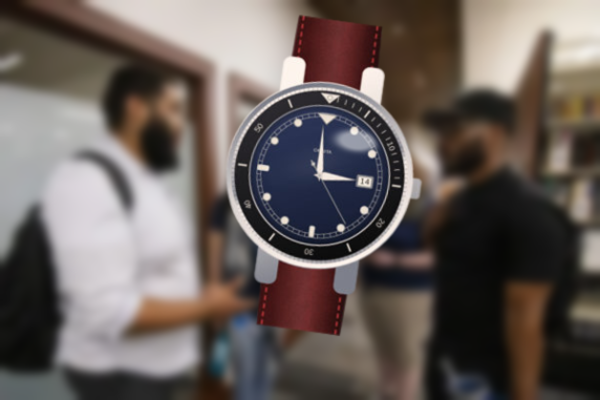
2:59:24
